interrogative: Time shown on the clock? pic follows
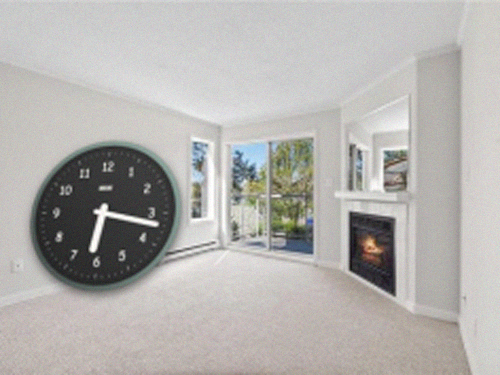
6:17
